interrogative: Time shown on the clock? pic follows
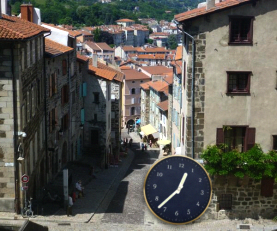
12:37
